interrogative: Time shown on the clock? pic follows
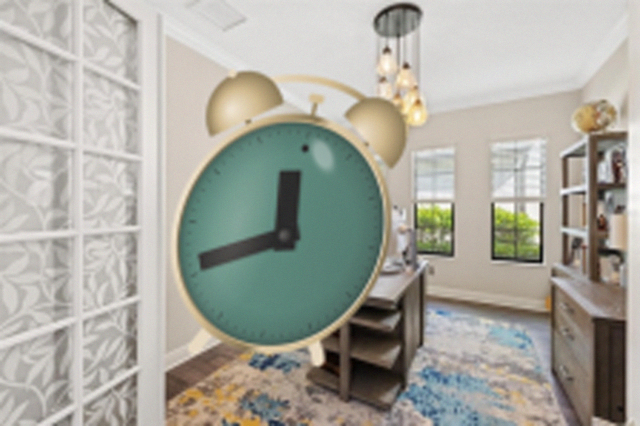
11:41
